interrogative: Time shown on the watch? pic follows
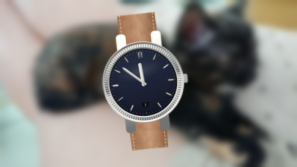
11:52
